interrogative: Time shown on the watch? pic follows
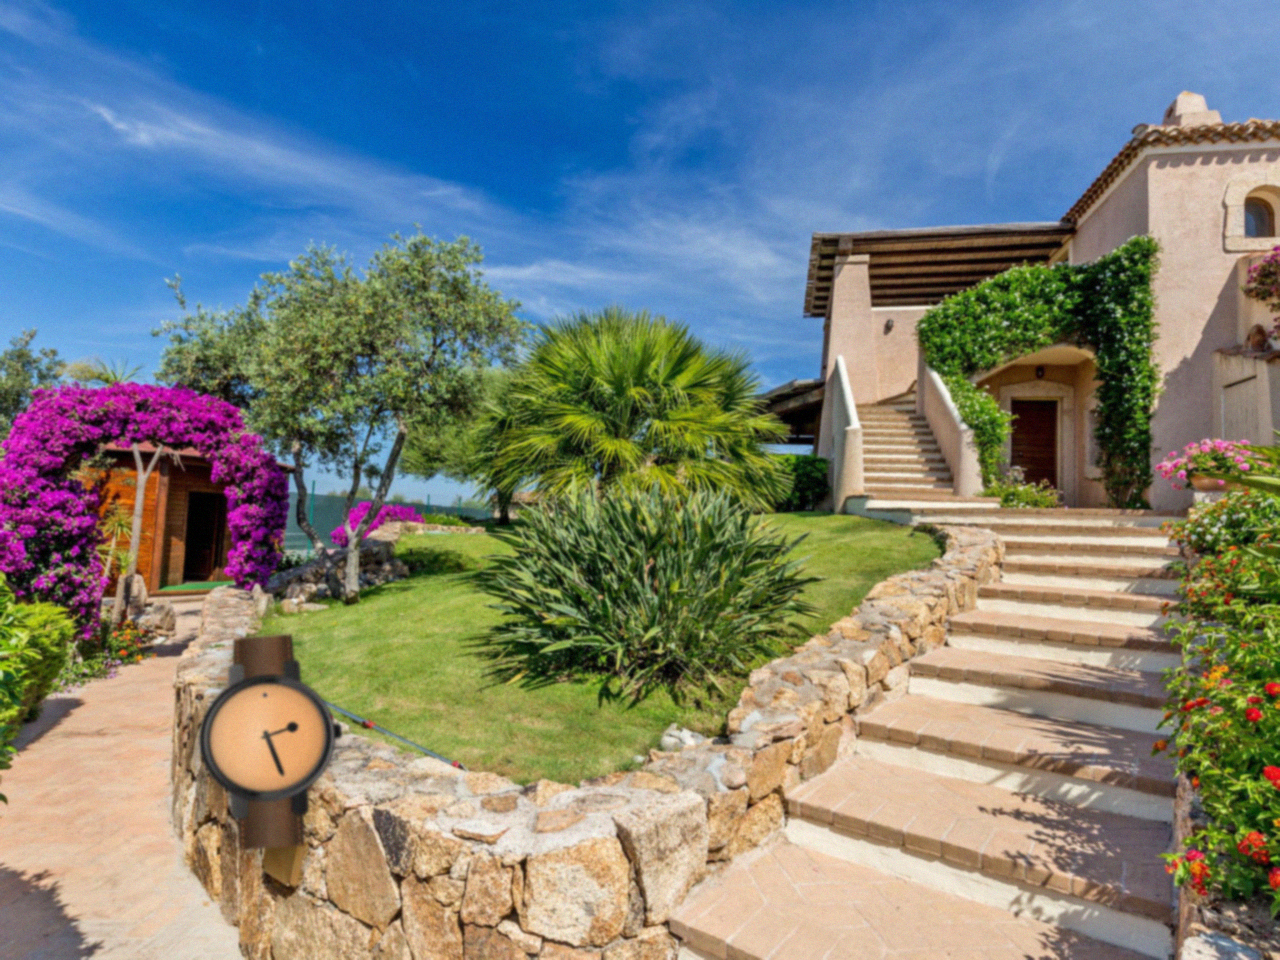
2:27
